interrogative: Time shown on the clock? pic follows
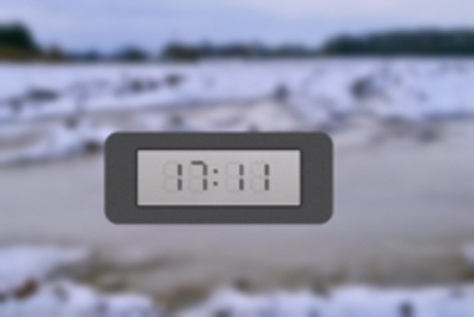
17:11
